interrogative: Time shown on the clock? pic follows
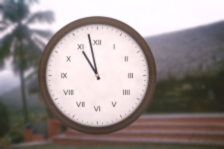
10:58
